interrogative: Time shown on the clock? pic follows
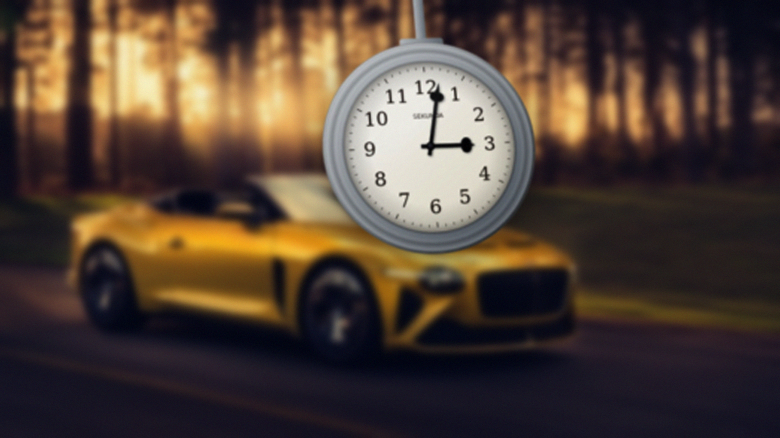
3:02
